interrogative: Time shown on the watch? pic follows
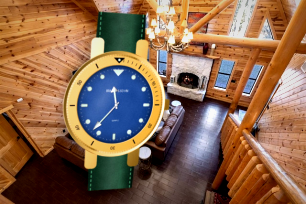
11:37
